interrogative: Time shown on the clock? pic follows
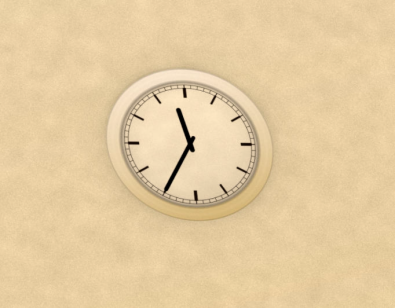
11:35
